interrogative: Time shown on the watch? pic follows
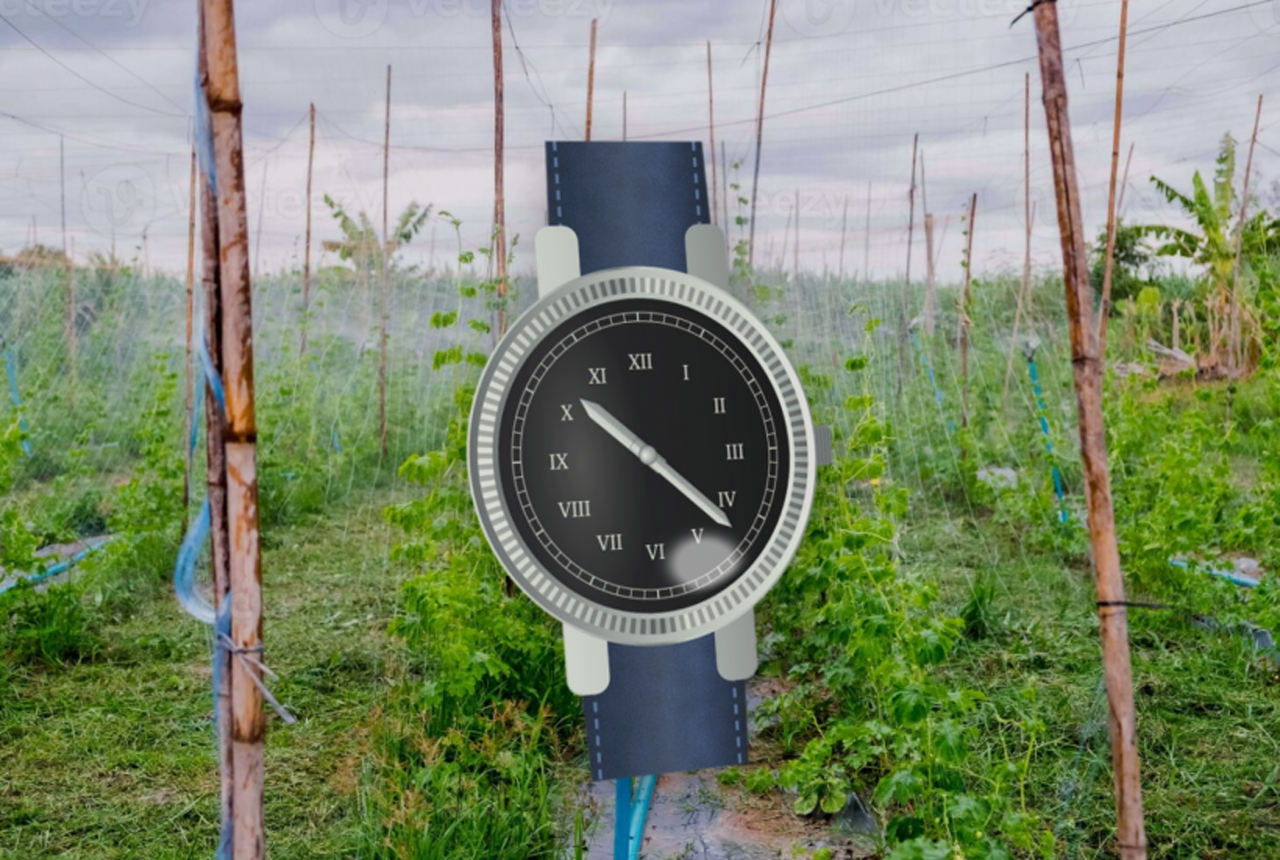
10:22
